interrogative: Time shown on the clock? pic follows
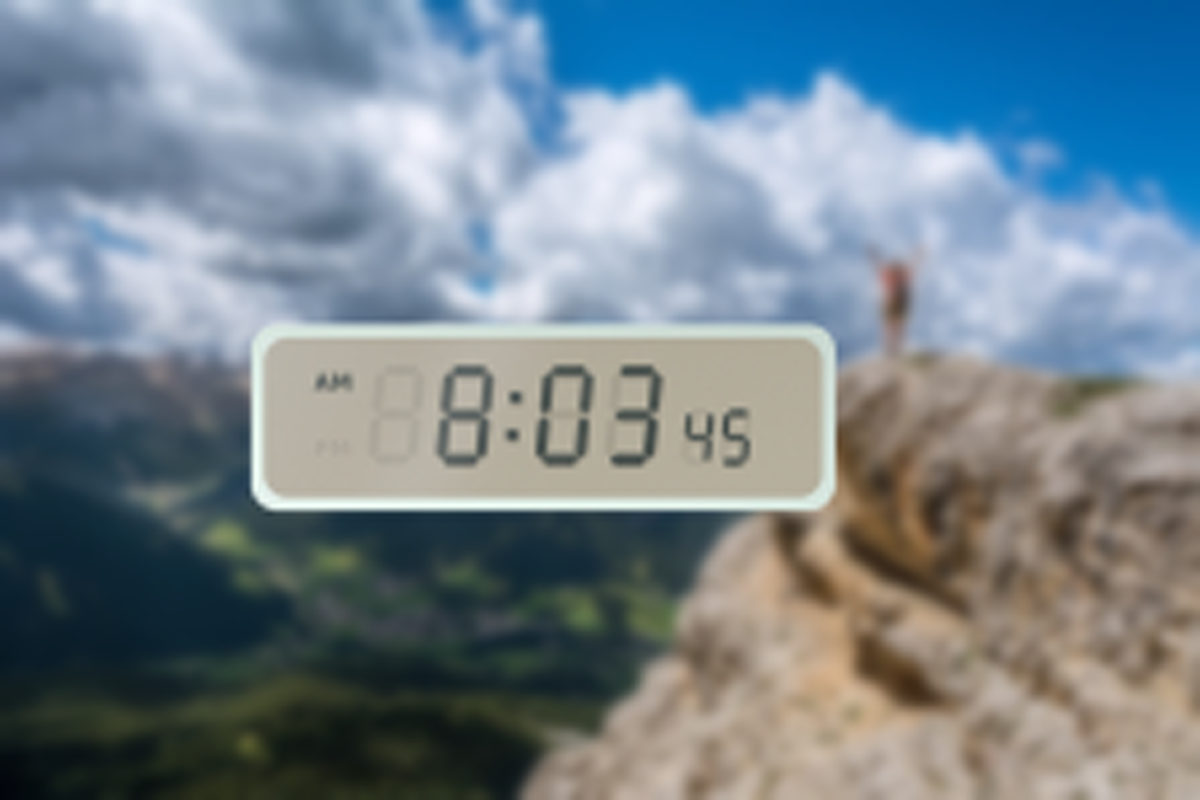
8:03:45
